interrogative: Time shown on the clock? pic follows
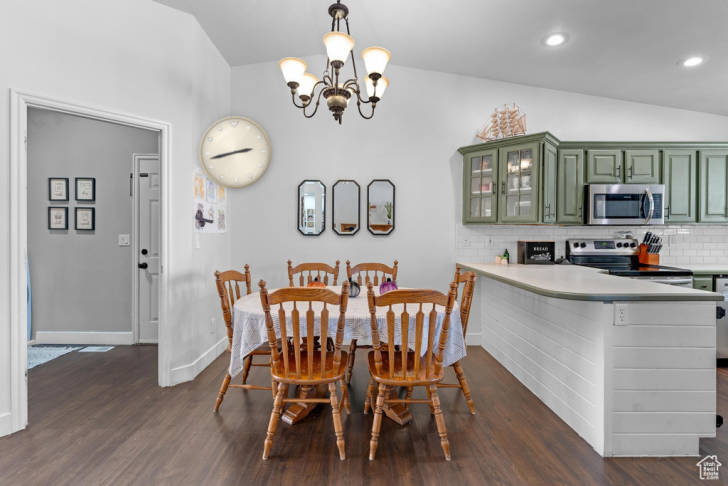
2:43
